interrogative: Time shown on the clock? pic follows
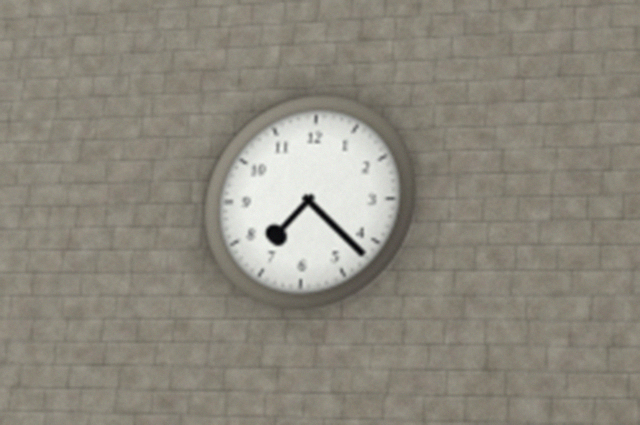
7:22
